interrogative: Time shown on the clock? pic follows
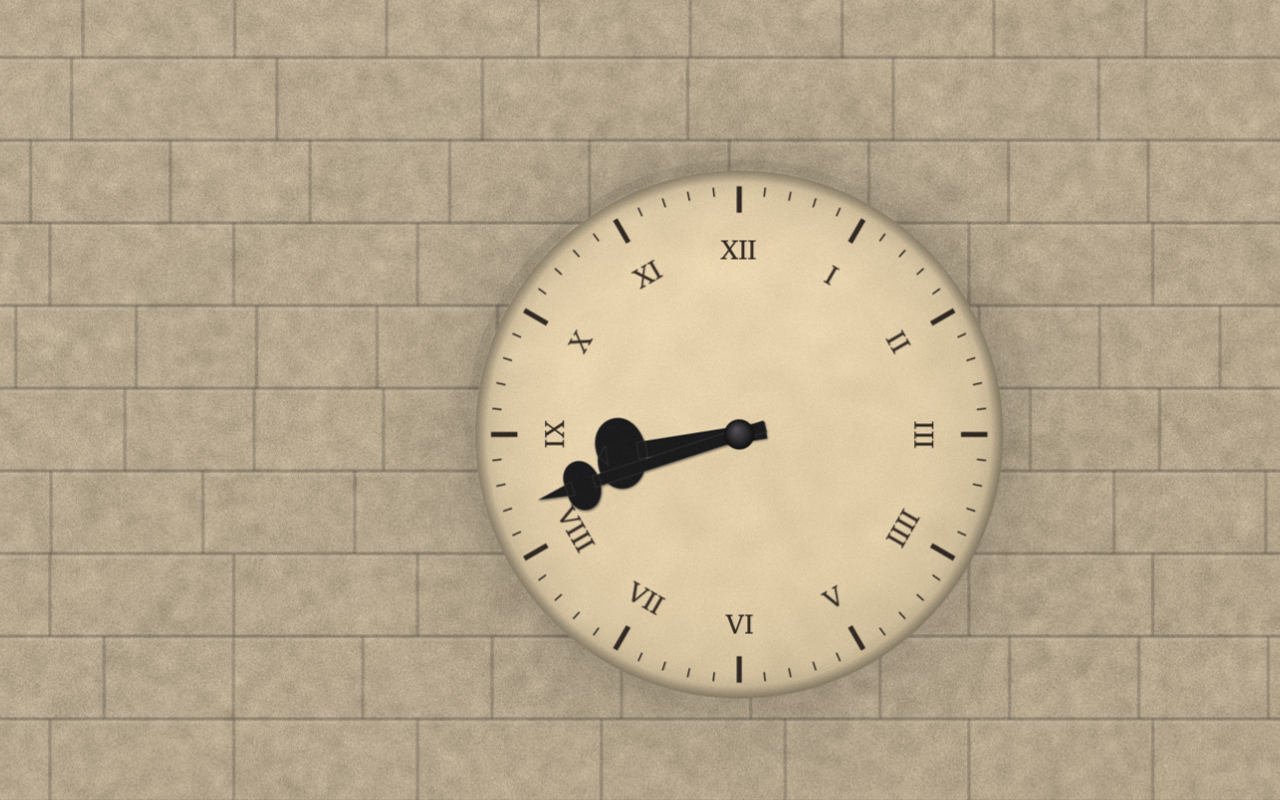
8:42
